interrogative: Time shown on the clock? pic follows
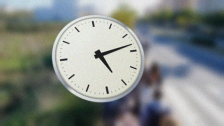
5:13
